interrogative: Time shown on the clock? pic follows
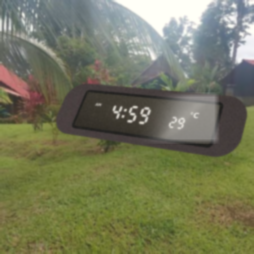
4:59
